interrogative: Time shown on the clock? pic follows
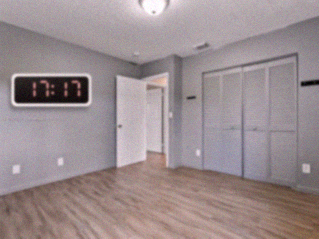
17:17
